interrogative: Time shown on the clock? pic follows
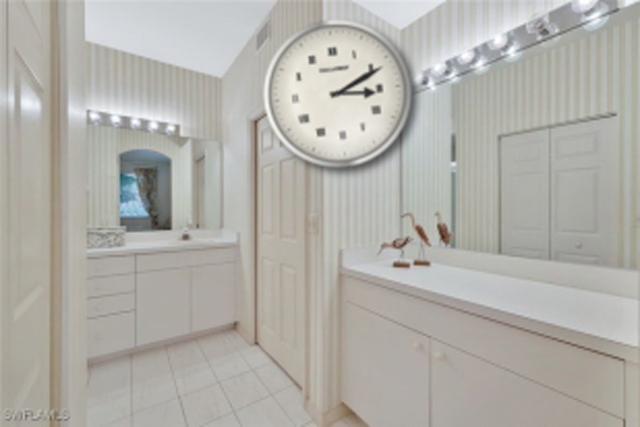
3:11
